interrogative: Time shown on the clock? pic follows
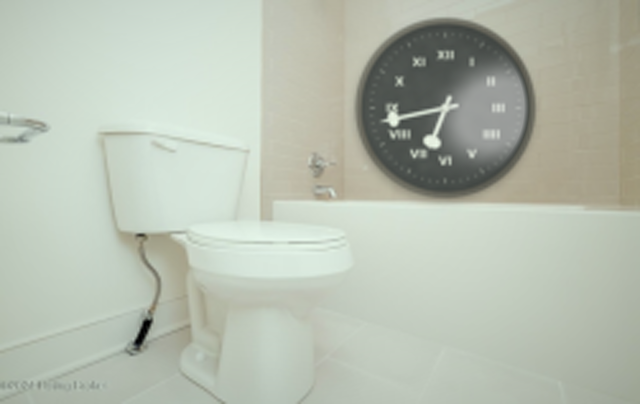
6:43
